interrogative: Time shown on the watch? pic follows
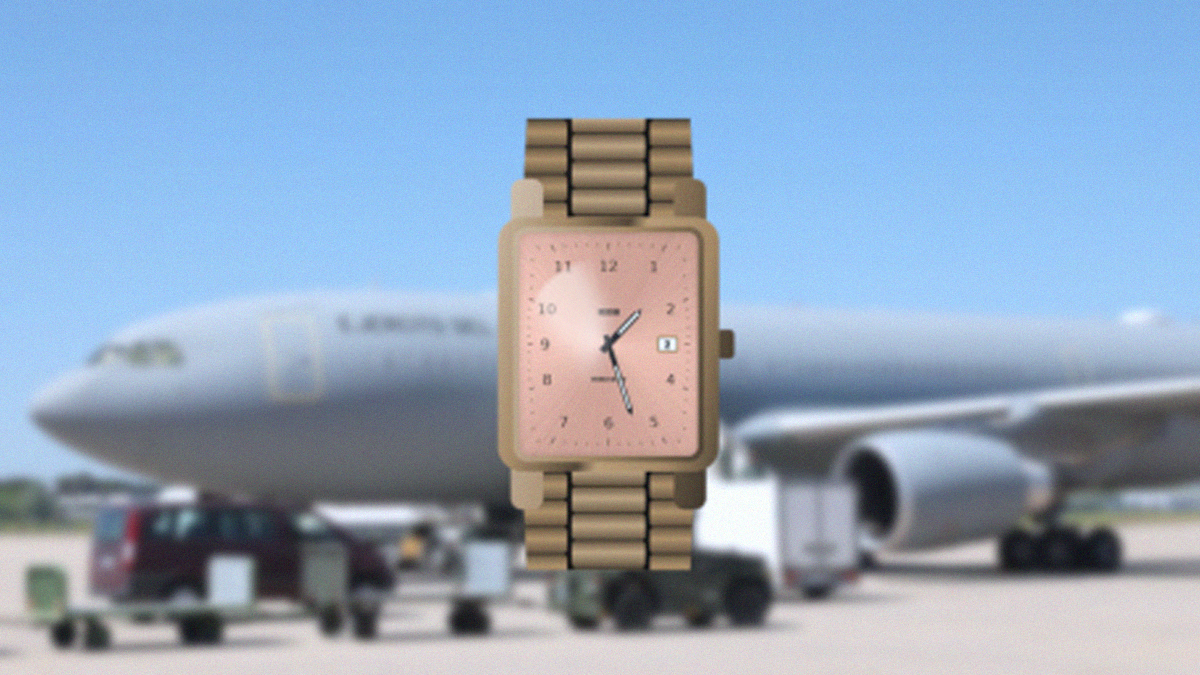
1:27
